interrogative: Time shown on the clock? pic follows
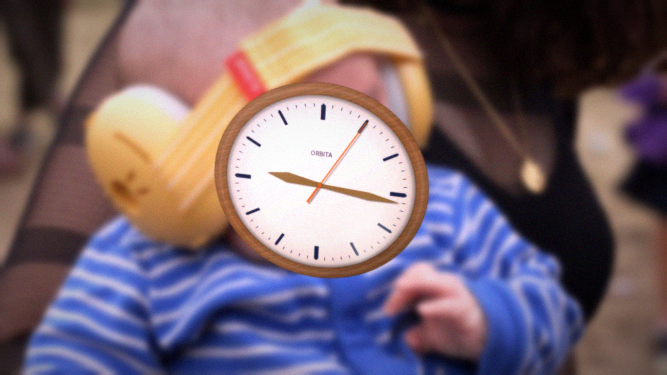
9:16:05
